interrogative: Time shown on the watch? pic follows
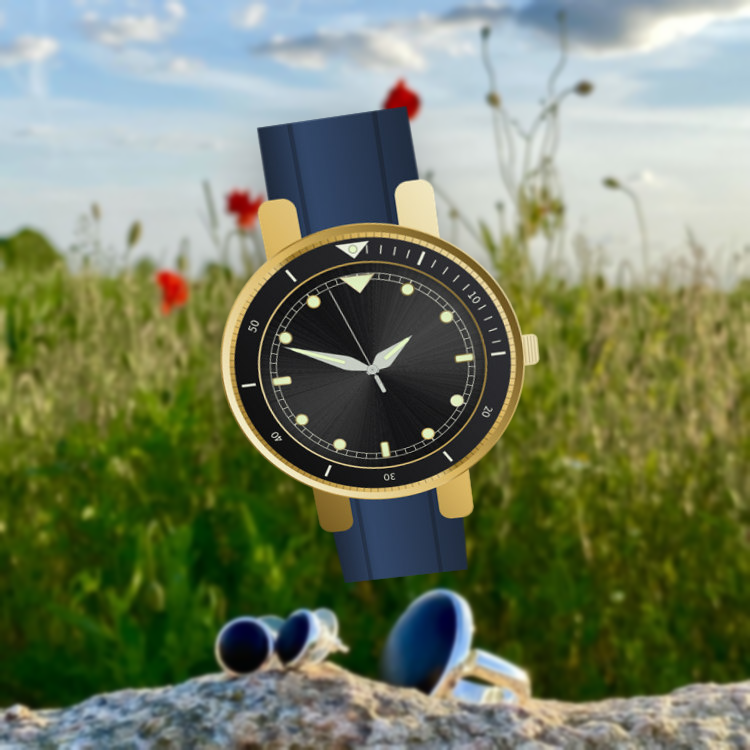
1:48:57
